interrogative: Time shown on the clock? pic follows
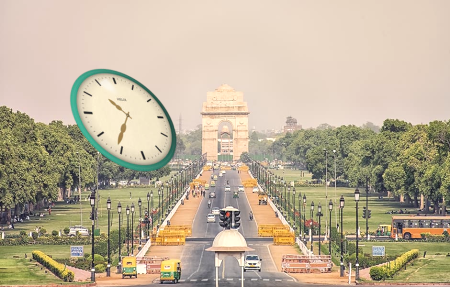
10:36
